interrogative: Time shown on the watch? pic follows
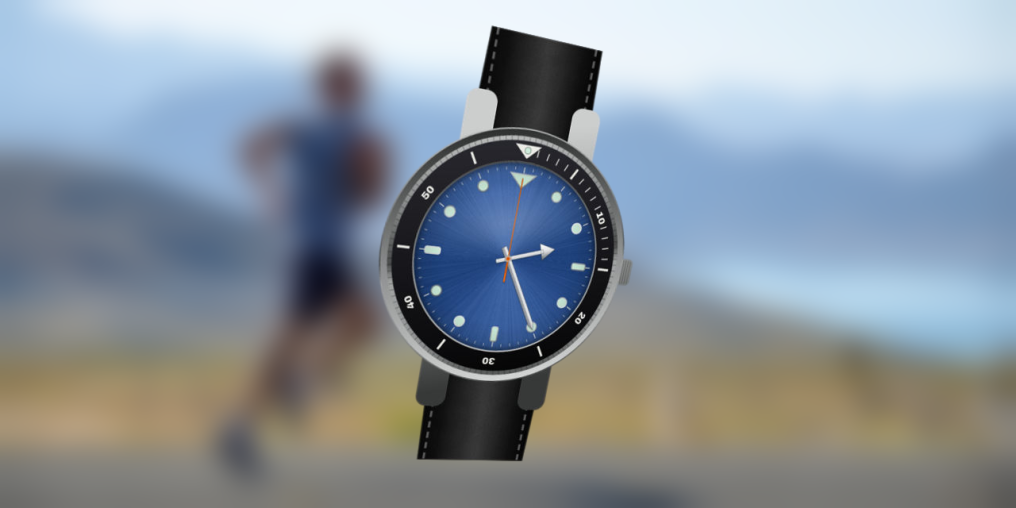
2:25:00
